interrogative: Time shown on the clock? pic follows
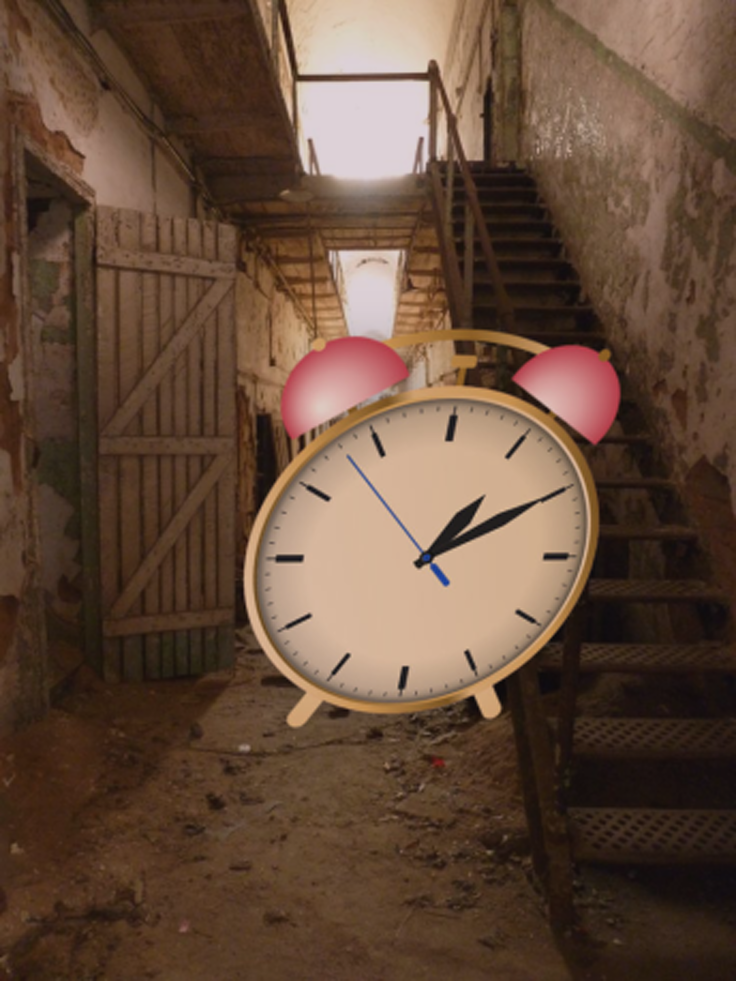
1:09:53
